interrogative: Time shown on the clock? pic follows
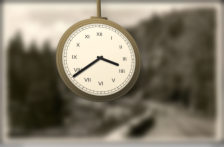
3:39
